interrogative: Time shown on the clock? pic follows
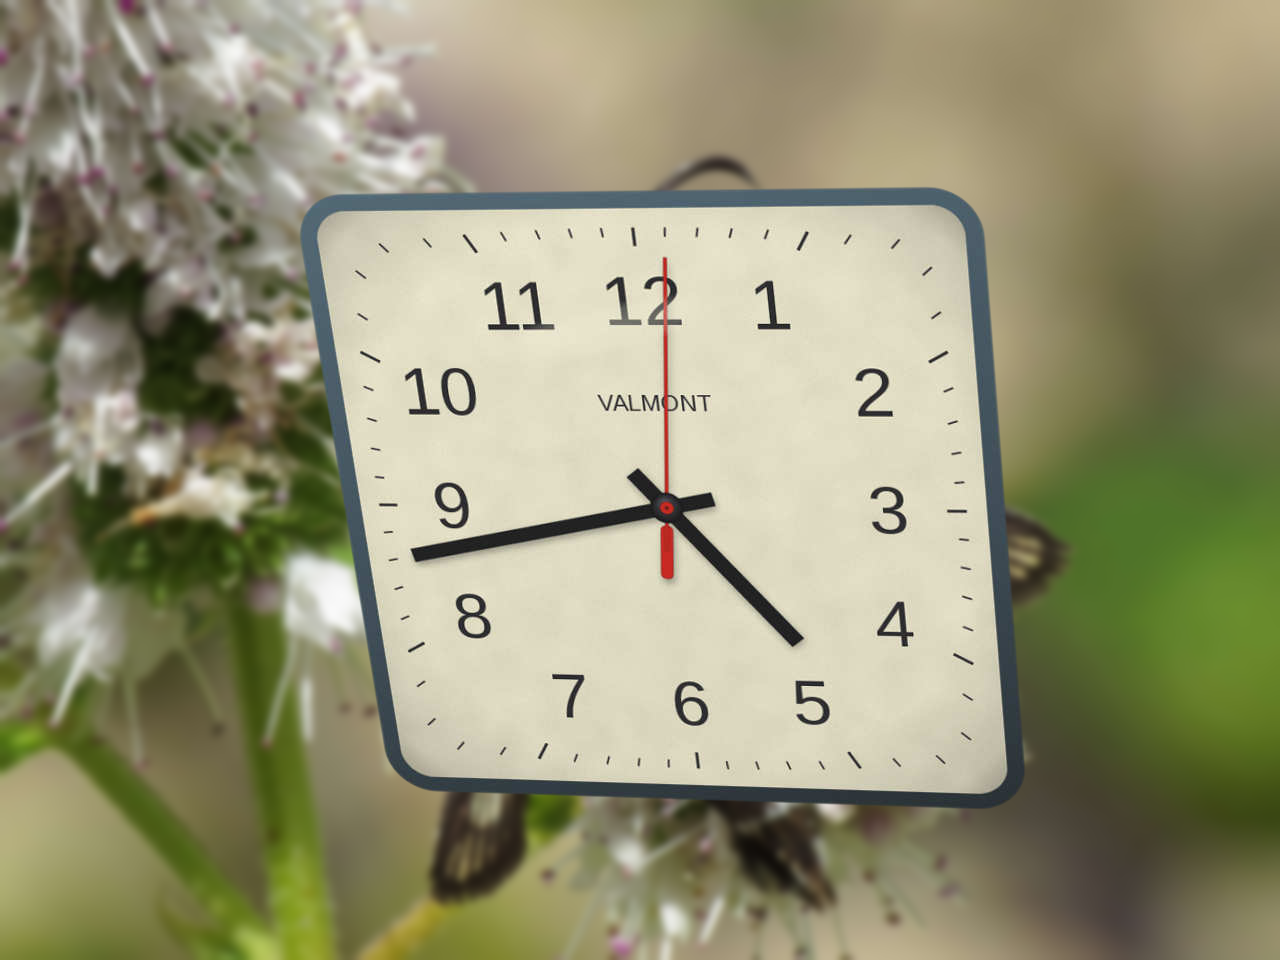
4:43:01
